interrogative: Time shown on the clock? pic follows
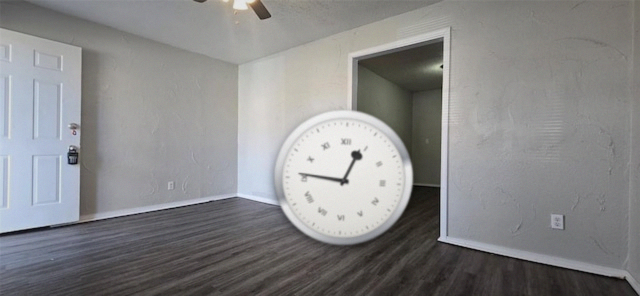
12:46
